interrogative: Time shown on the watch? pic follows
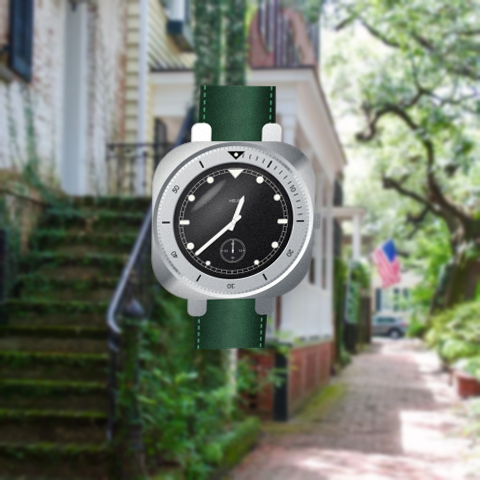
12:38
